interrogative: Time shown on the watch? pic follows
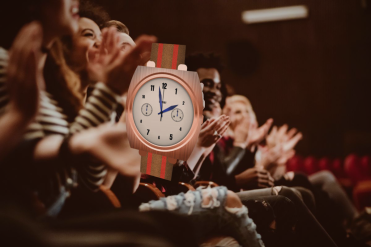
1:58
